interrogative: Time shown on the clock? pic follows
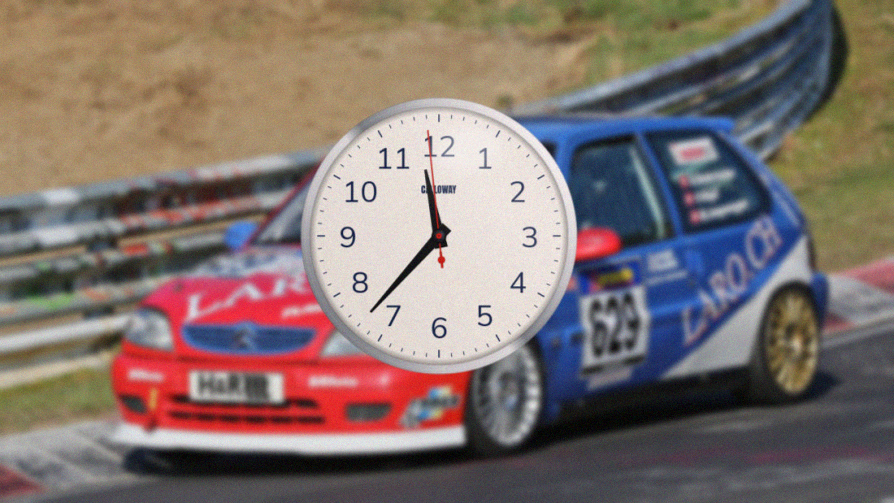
11:36:59
